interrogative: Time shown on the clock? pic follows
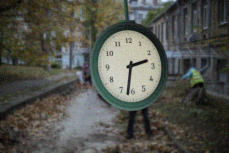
2:32
